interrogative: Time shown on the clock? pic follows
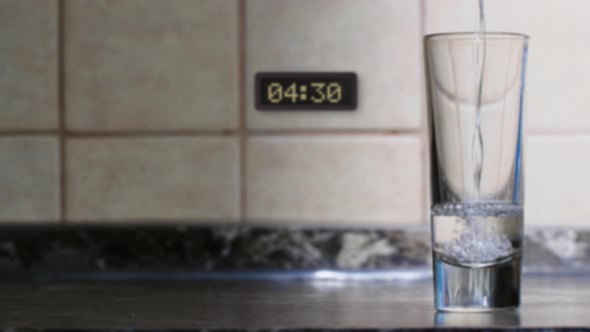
4:30
